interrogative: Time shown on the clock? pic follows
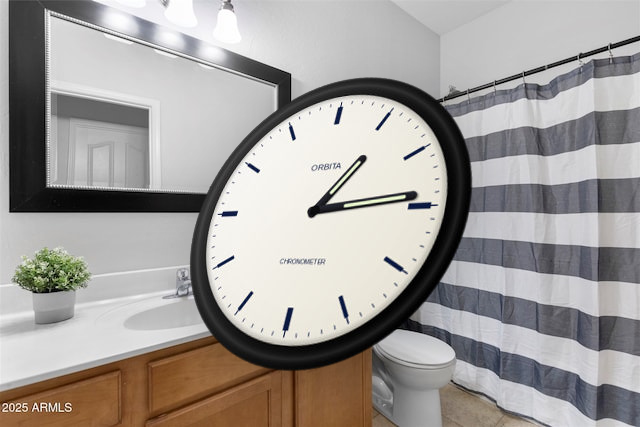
1:14
